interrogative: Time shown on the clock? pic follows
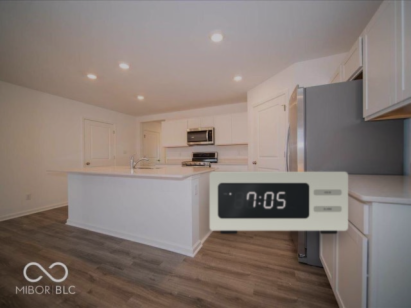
7:05
